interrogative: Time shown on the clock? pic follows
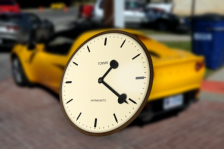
1:21
